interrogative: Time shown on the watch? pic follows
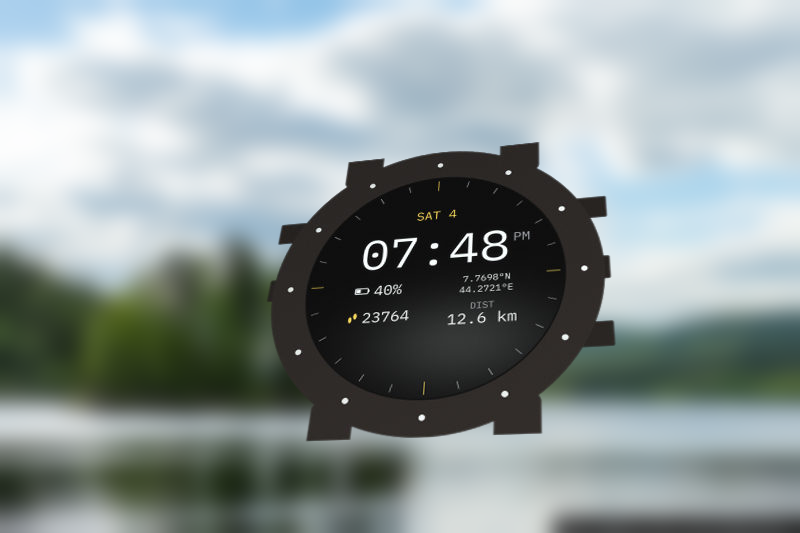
7:48
